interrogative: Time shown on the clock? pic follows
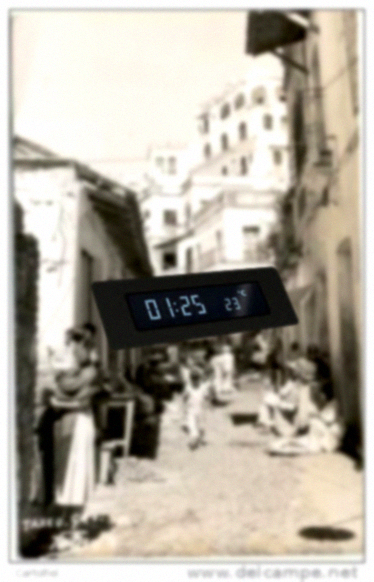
1:25
